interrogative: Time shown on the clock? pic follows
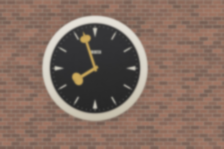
7:57
